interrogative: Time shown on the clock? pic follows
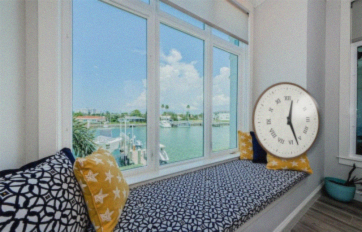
12:27
